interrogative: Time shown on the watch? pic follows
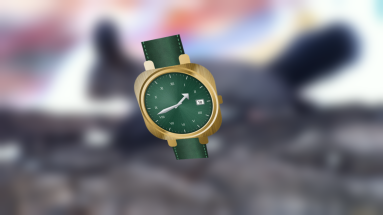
1:42
